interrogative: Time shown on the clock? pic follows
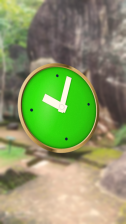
10:04
